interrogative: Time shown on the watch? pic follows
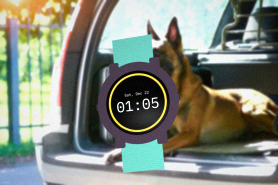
1:05
